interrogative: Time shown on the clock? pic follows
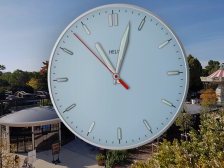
11:02:53
